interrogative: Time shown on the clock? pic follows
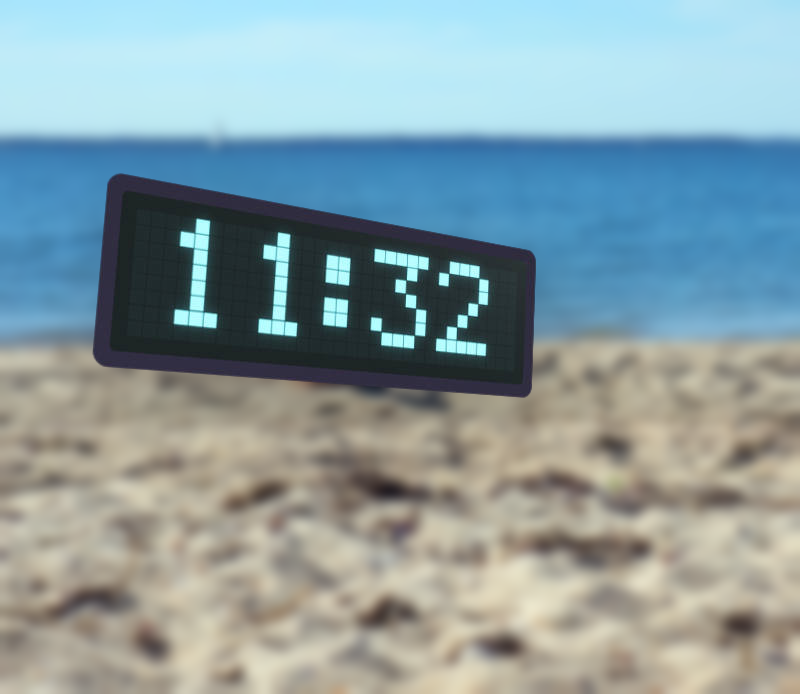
11:32
